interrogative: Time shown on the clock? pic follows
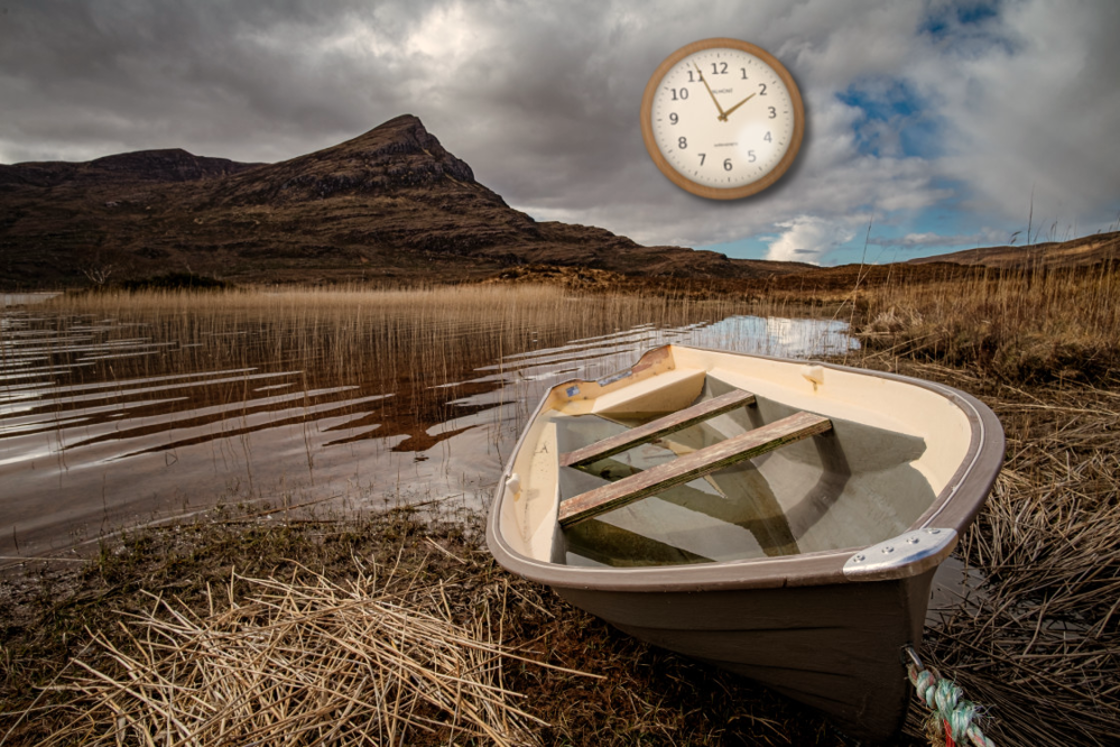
1:56
